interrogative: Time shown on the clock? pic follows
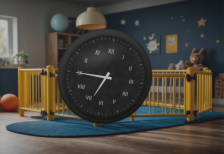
6:45
